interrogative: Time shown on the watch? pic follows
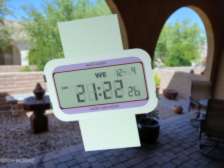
21:22:26
